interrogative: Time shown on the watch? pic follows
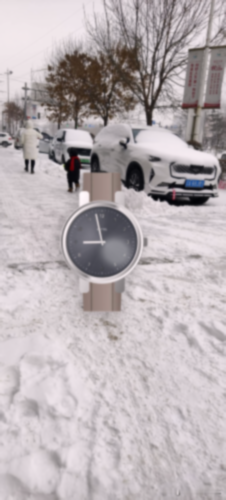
8:58
